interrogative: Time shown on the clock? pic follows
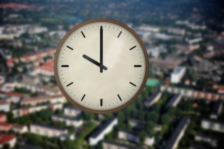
10:00
